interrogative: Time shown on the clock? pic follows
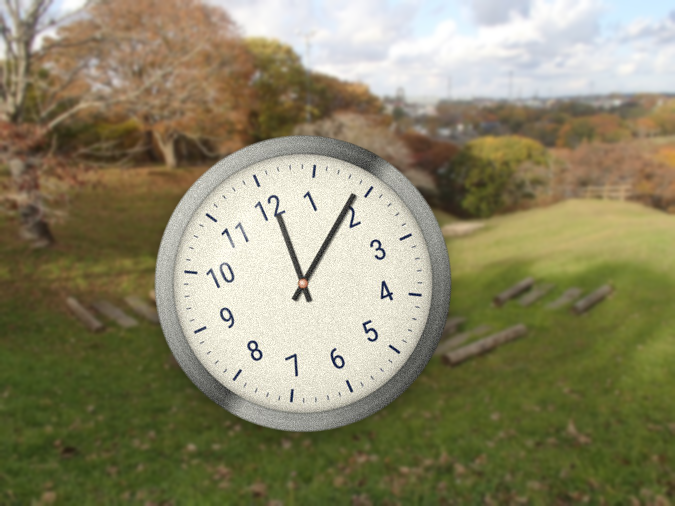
12:09
